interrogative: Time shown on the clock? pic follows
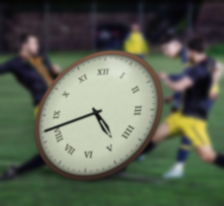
4:42
